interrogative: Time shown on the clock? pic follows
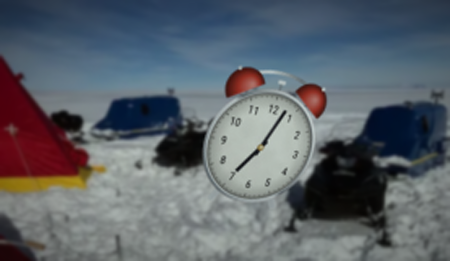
7:03
